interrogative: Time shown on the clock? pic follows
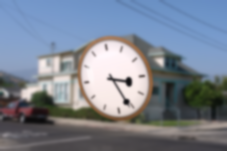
3:26
